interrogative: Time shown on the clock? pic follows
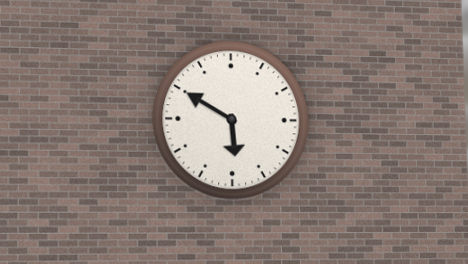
5:50
